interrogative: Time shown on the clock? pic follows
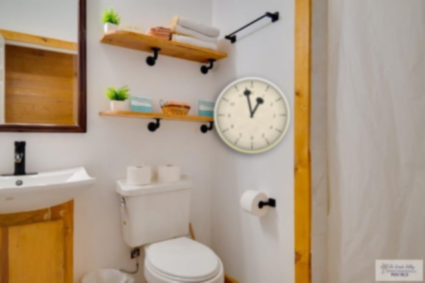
12:58
